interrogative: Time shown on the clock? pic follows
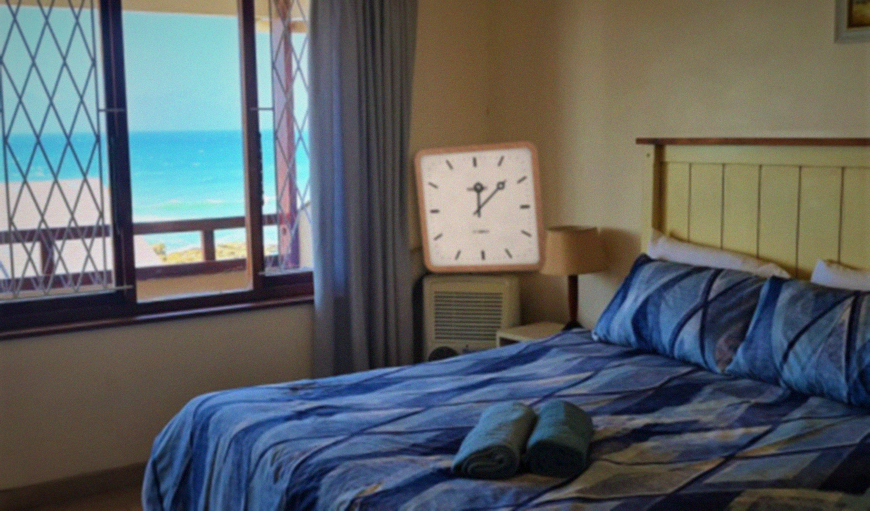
12:08
